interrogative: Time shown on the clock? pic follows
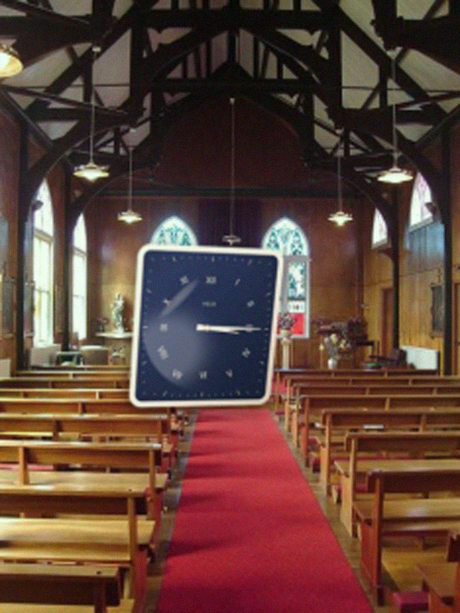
3:15
